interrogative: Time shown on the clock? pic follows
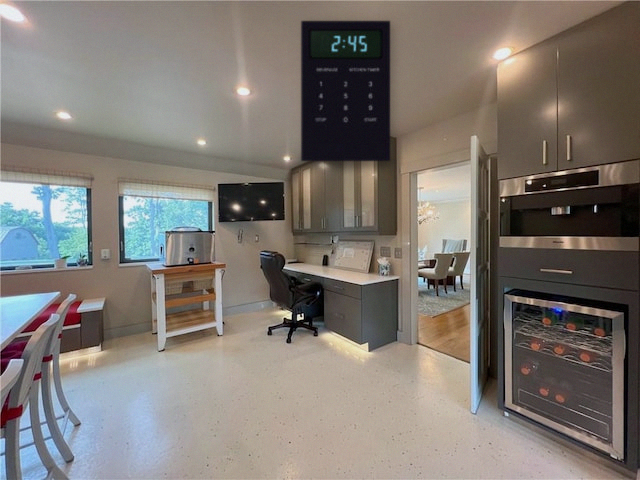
2:45
